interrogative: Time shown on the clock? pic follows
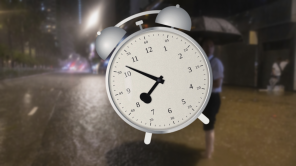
7:52
